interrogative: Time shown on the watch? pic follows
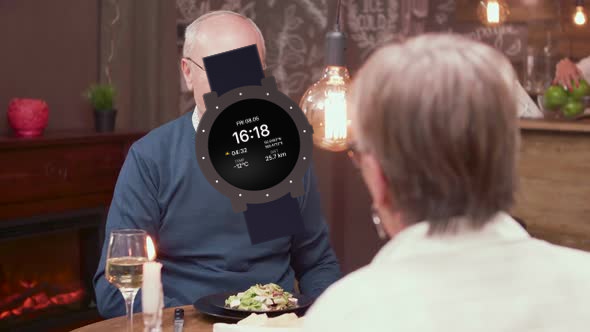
16:18
